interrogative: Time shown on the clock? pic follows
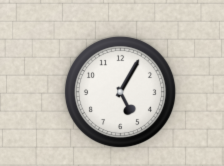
5:05
